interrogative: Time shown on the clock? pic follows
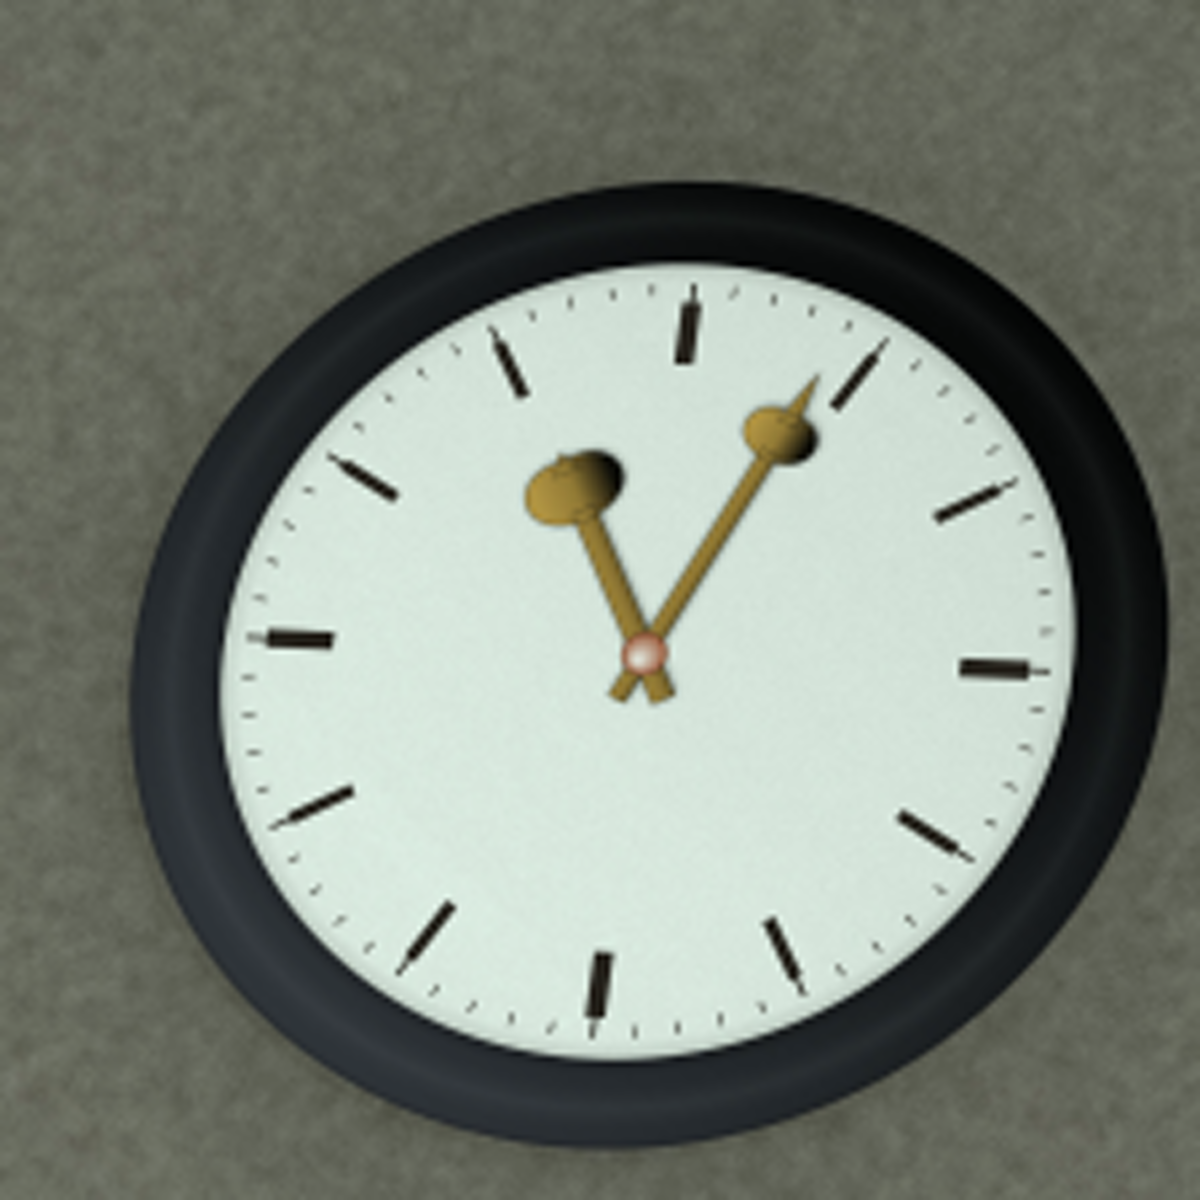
11:04
